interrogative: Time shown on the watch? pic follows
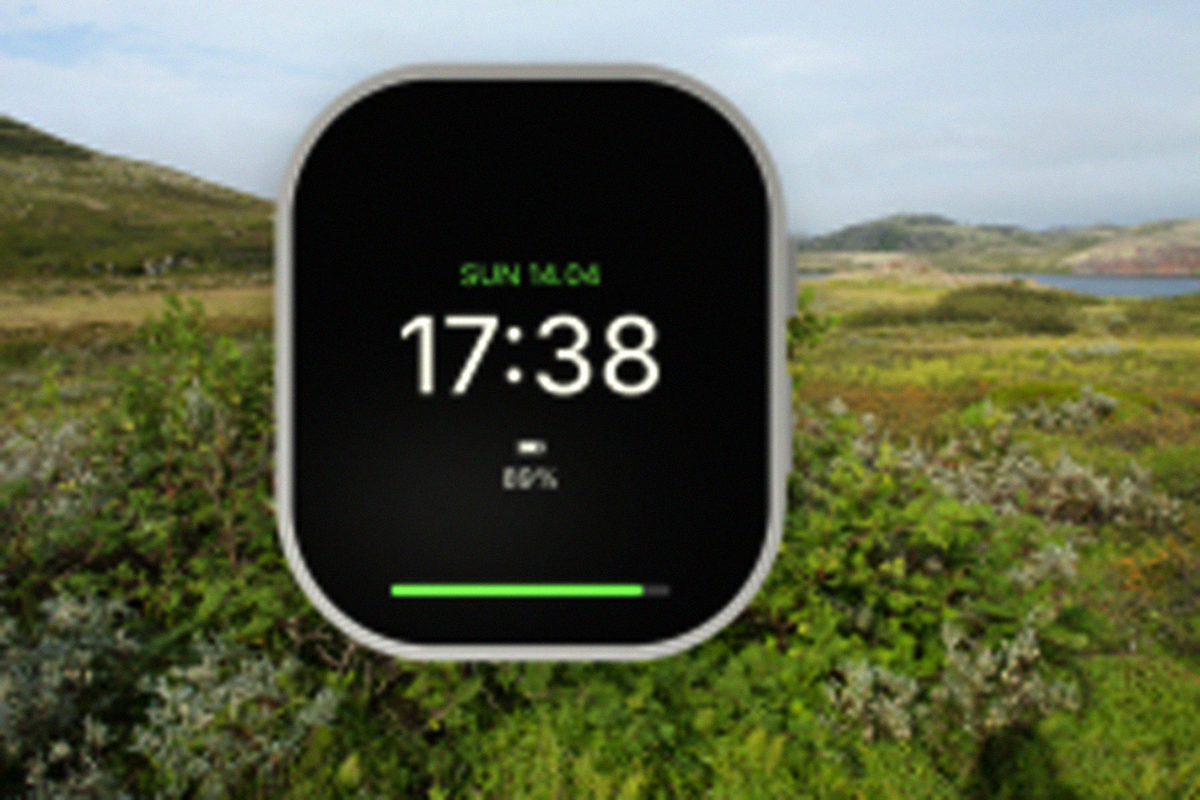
17:38
